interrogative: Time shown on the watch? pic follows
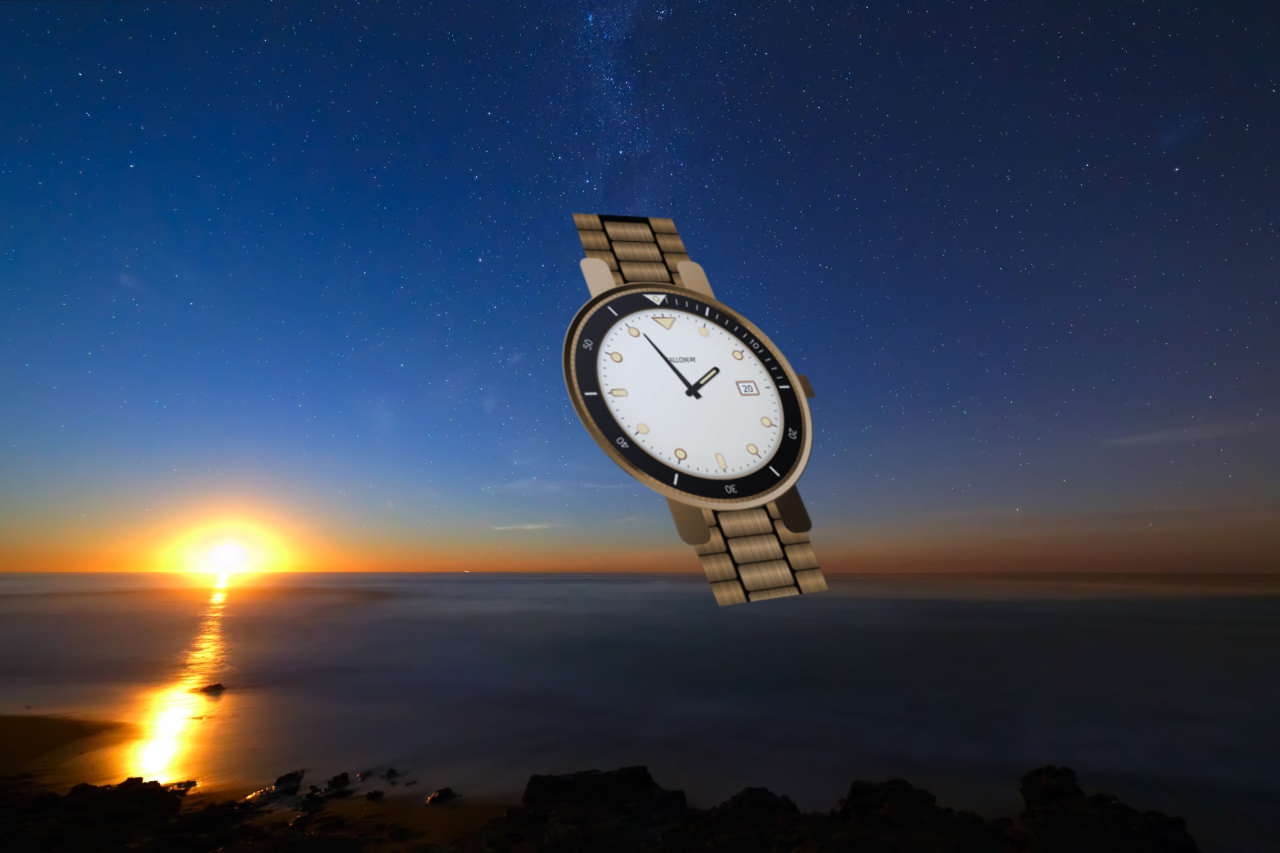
1:56
